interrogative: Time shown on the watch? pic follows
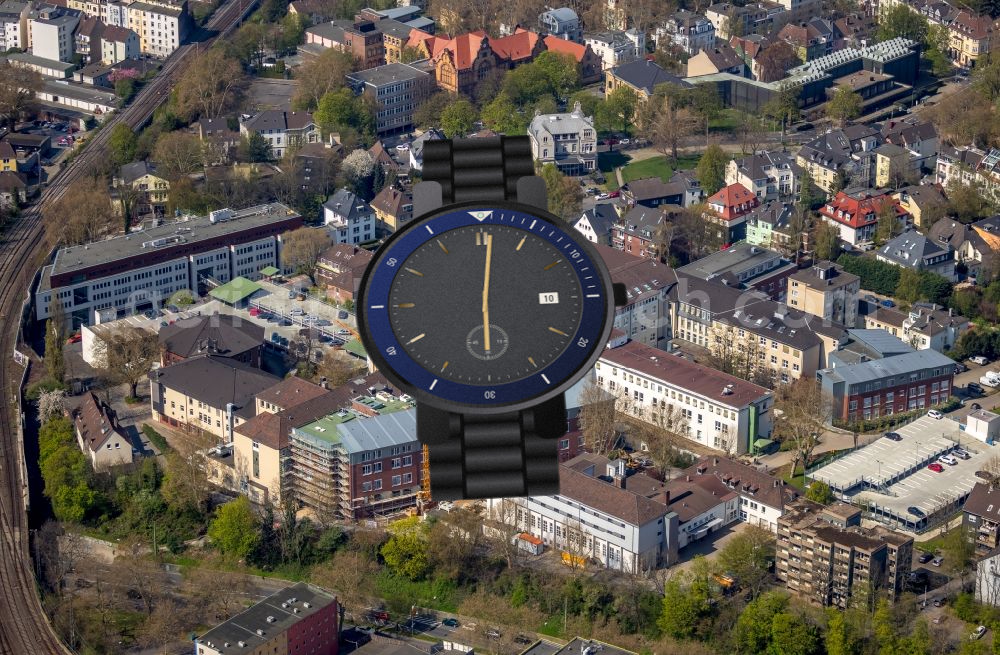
6:01
